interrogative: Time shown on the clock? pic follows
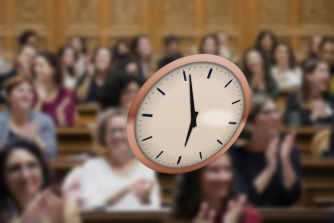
5:56
